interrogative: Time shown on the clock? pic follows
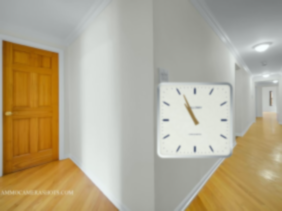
10:56
